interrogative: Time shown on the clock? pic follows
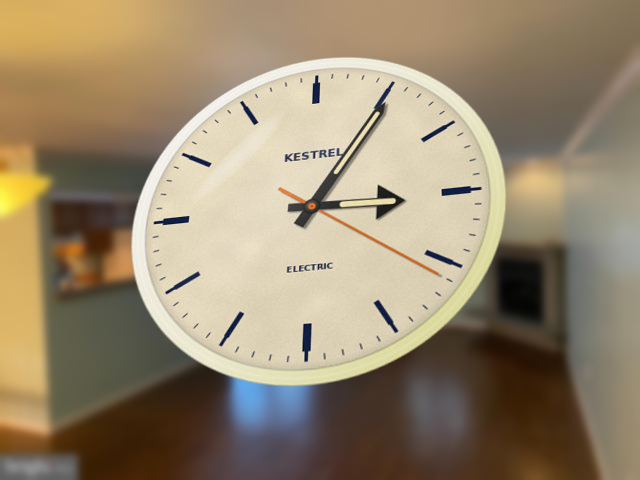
3:05:21
